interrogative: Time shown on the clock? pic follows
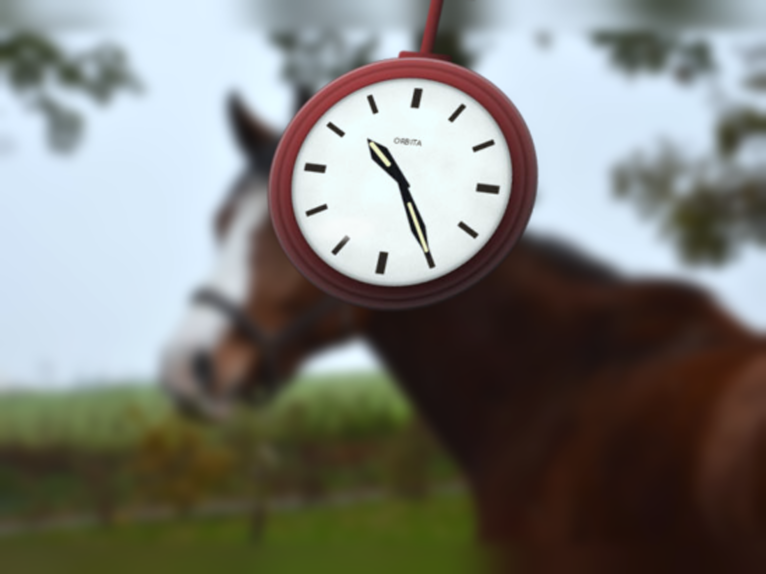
10:25
